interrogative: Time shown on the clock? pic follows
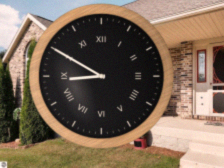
8:50
